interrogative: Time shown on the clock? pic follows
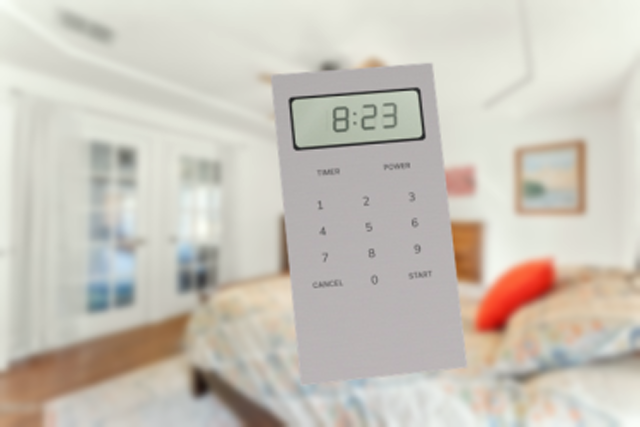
8:23
